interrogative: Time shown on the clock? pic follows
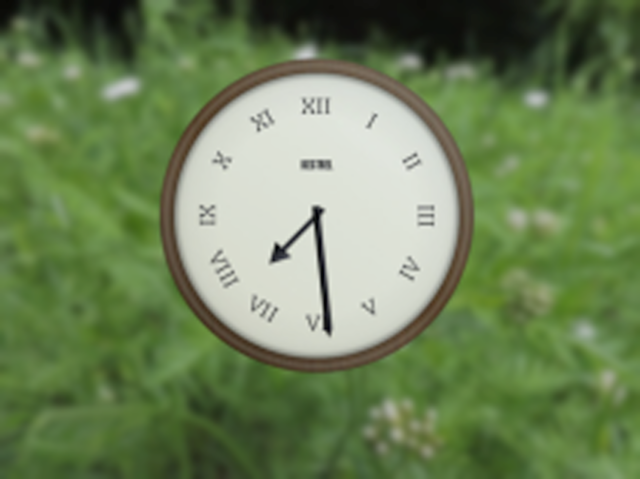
7:29
